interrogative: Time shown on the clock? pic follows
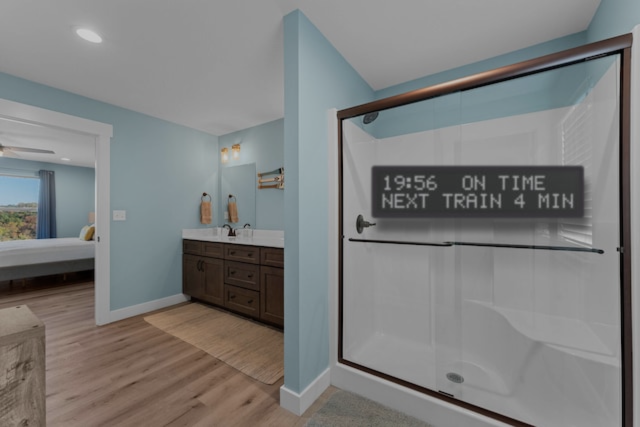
19:56
